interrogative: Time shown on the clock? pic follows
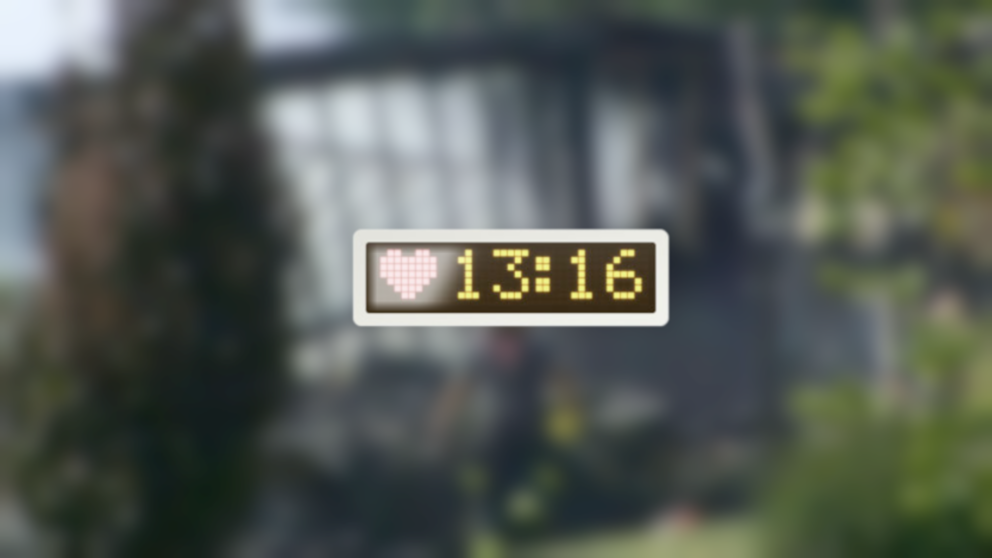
13:16
